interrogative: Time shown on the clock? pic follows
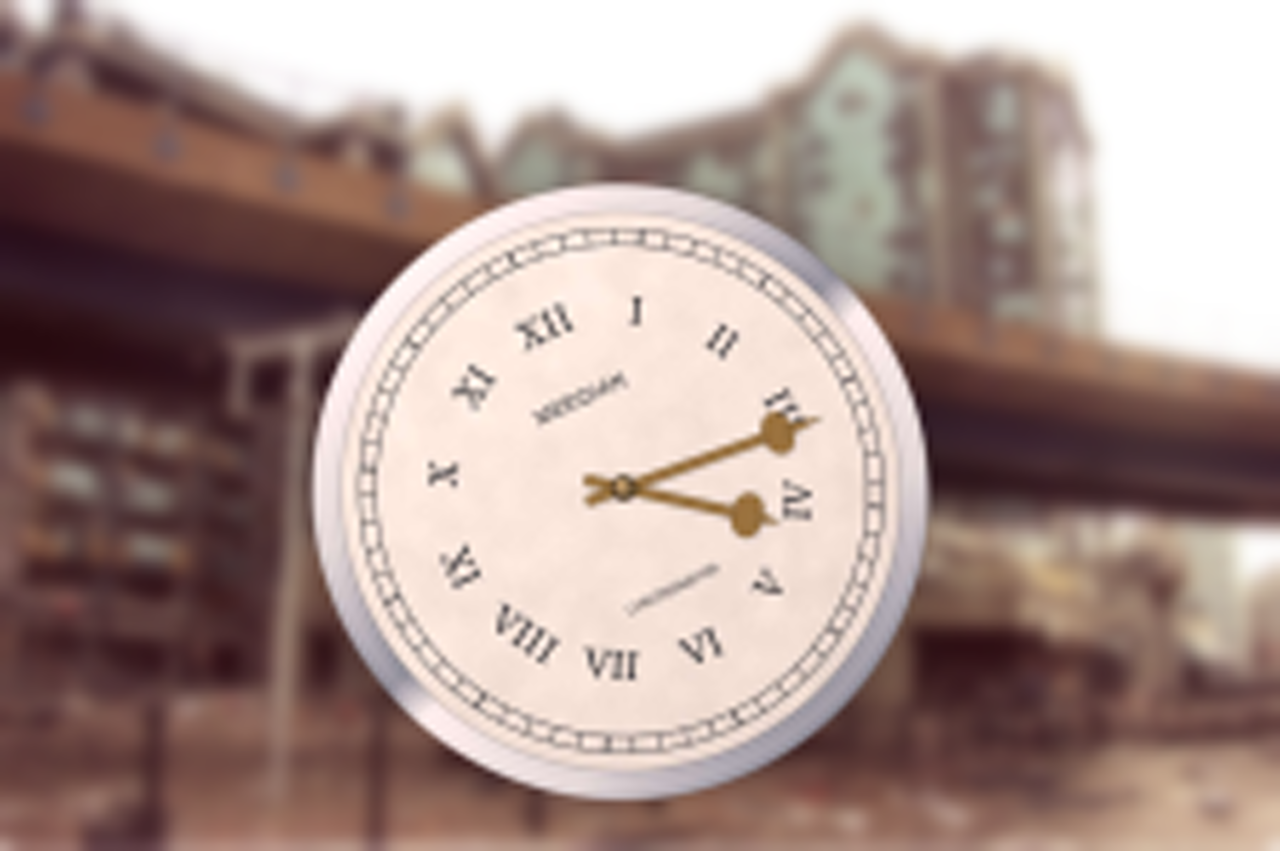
4:16
